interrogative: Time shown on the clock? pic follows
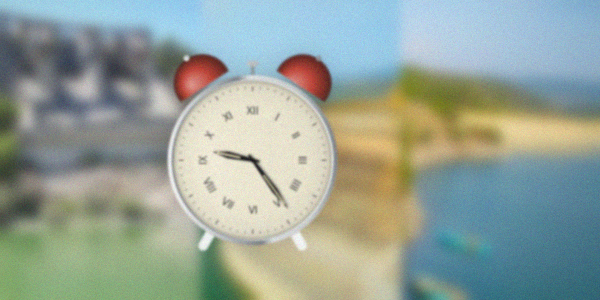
9:24
